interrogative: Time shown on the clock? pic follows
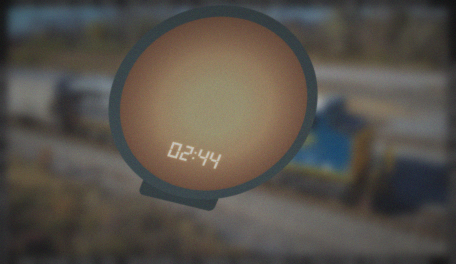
2:44
